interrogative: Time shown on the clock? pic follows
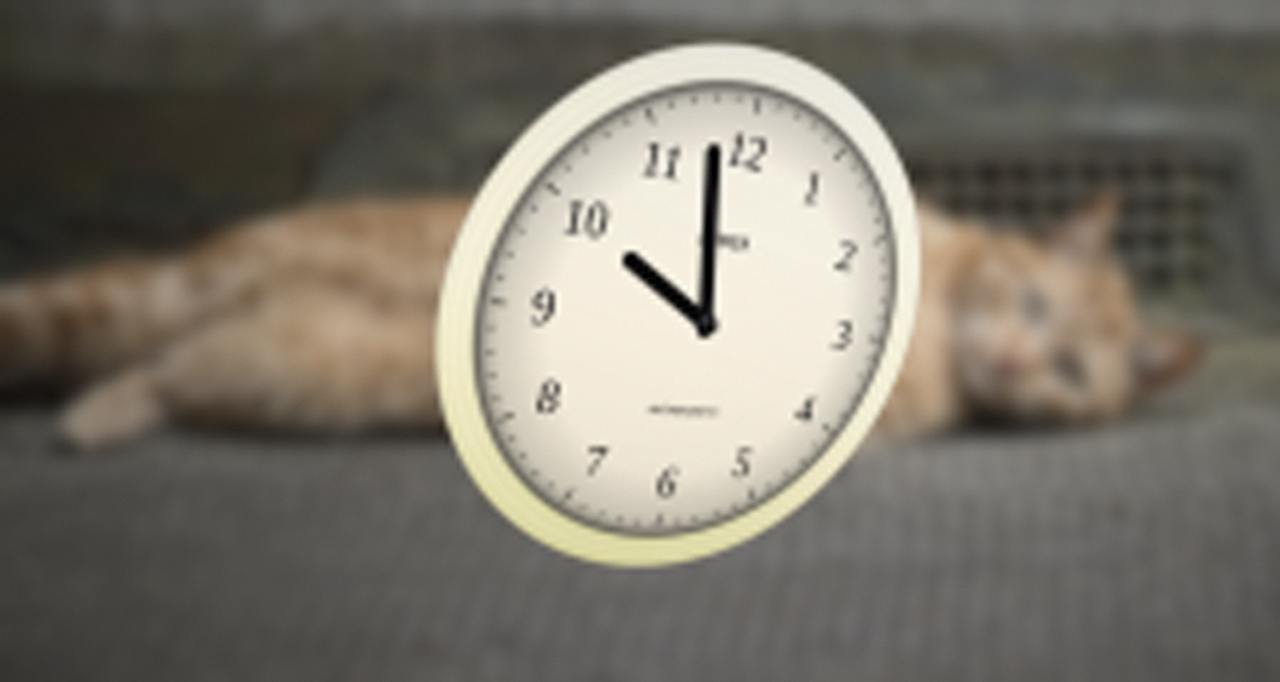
9:58
